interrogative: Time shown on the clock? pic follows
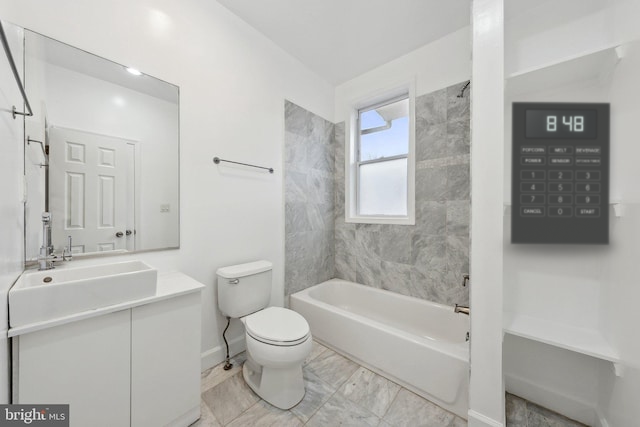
8:48
